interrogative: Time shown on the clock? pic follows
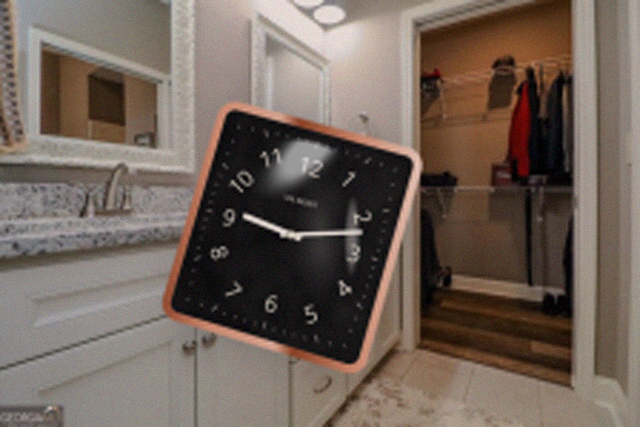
9:12
